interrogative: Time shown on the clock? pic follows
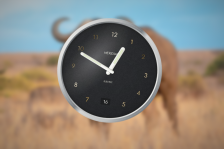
12:49
